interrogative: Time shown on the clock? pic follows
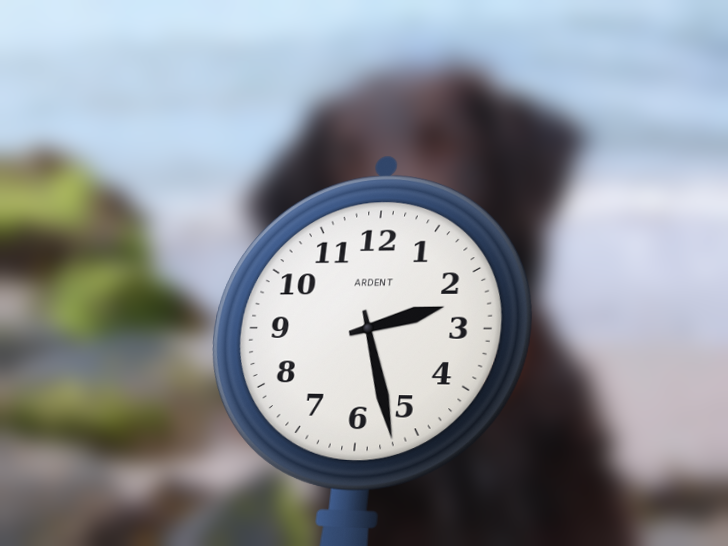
2:27
